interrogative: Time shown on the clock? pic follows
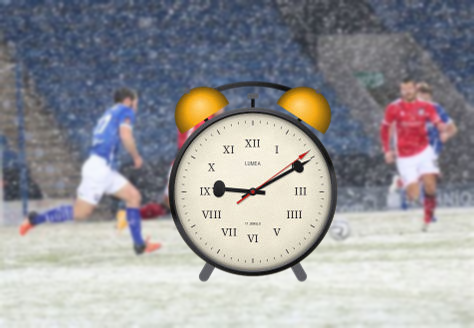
9:10:09
